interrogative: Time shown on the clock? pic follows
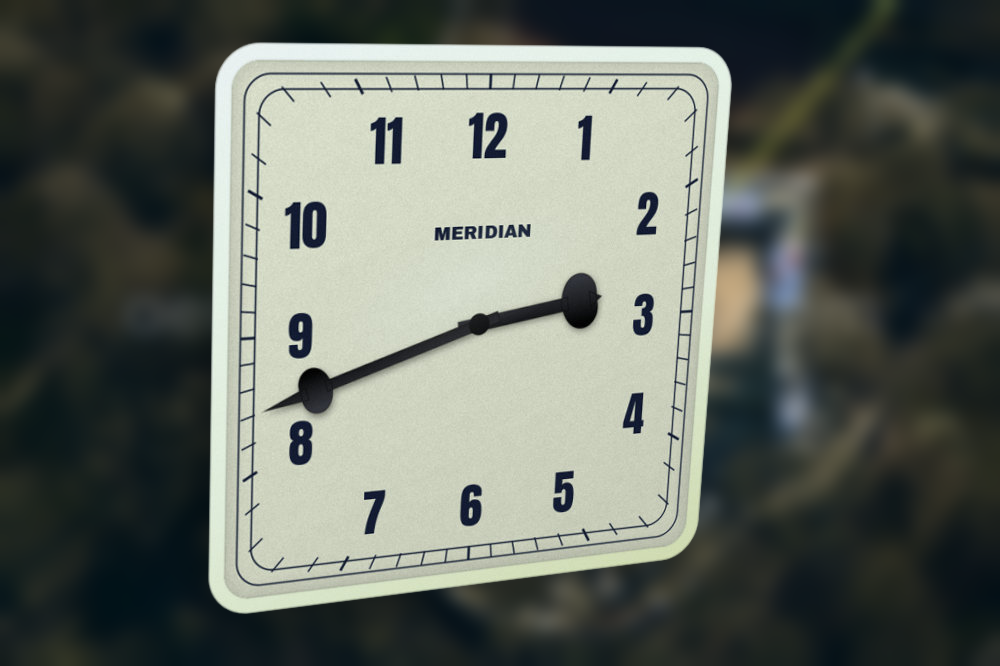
2:42
